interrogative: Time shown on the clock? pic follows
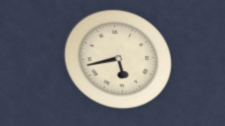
5:43
